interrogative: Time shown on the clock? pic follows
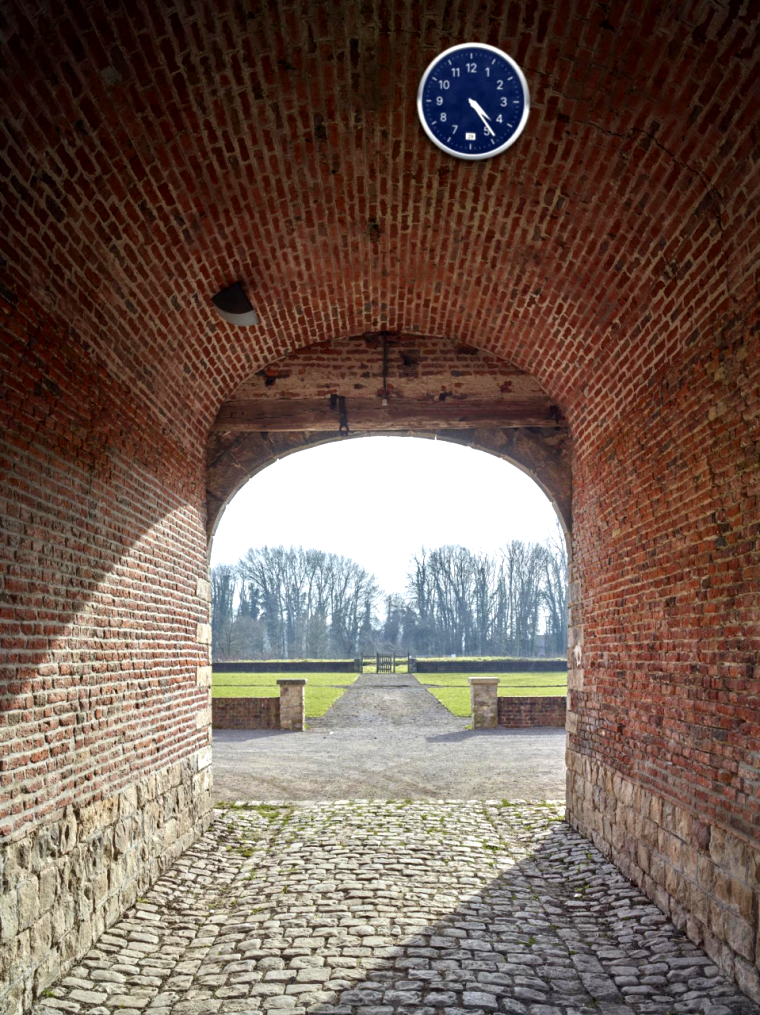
4:24
